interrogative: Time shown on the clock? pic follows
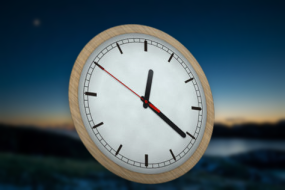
12:20:50
